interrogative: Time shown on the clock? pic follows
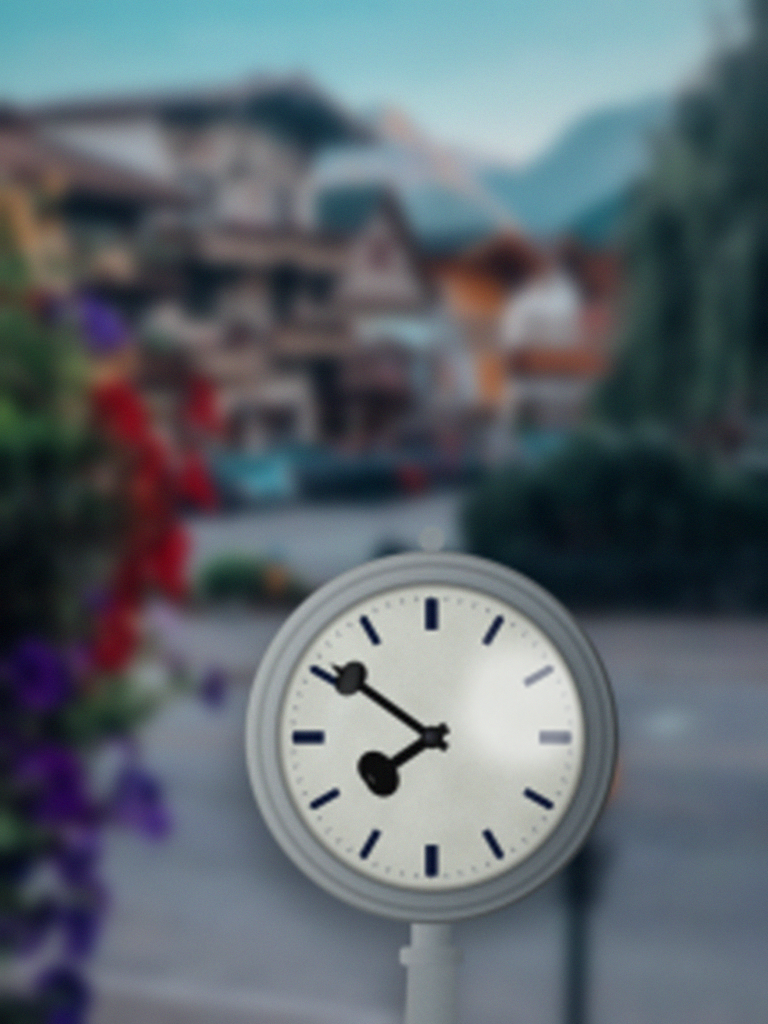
7:51
